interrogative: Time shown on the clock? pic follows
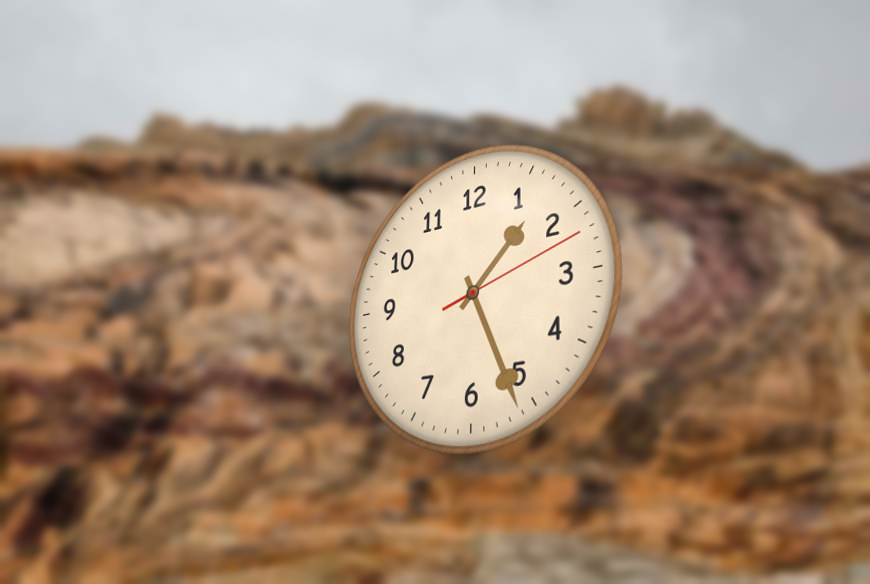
1:26:12
